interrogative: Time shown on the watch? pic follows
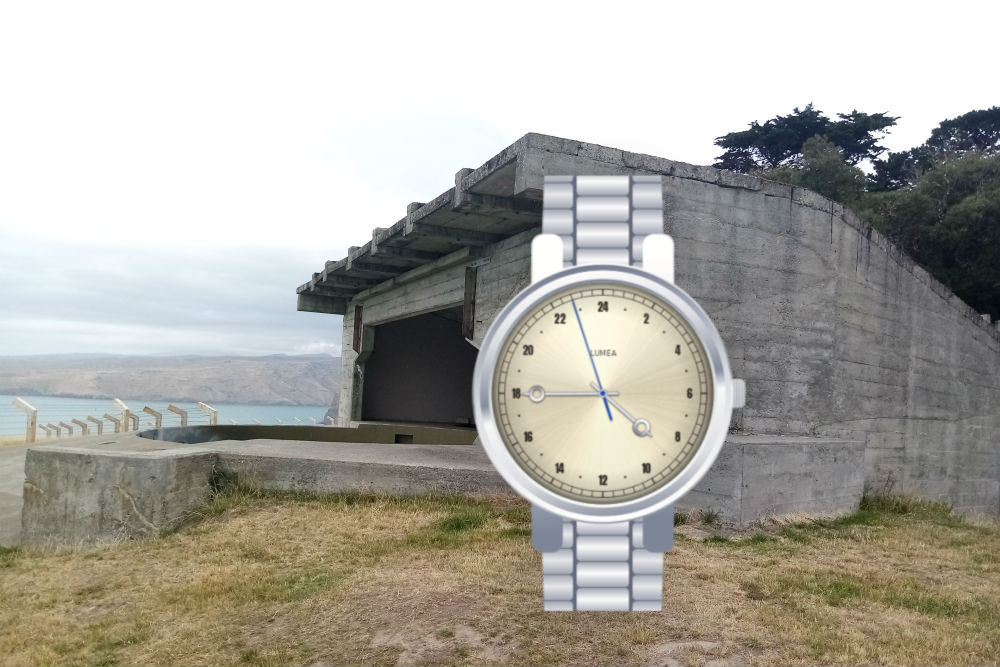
8:44:57
